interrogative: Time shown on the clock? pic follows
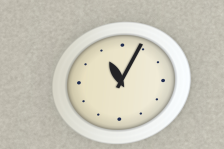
11:04
